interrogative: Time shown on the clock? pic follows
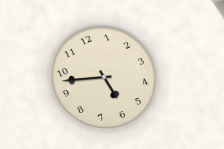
5:48
